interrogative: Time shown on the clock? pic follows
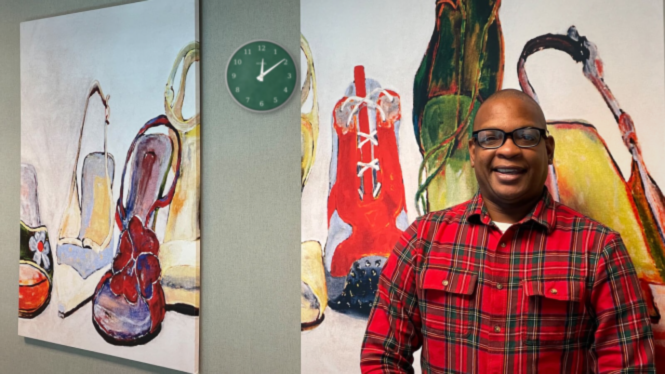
12:09
